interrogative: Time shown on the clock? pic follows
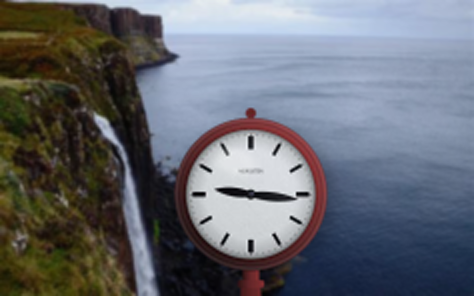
9:16
